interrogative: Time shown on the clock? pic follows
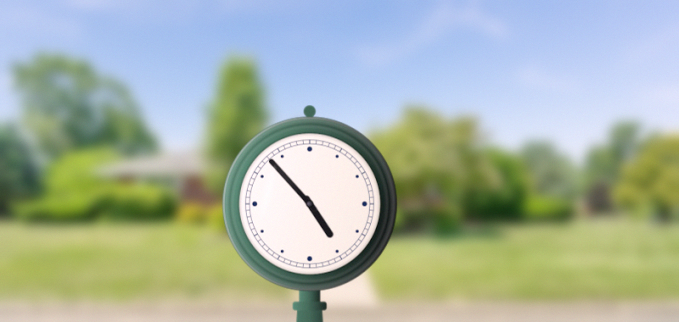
4:53
